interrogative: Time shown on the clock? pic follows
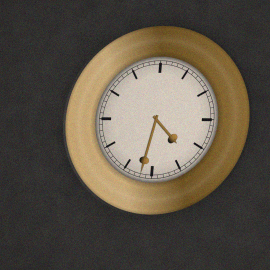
4:32
